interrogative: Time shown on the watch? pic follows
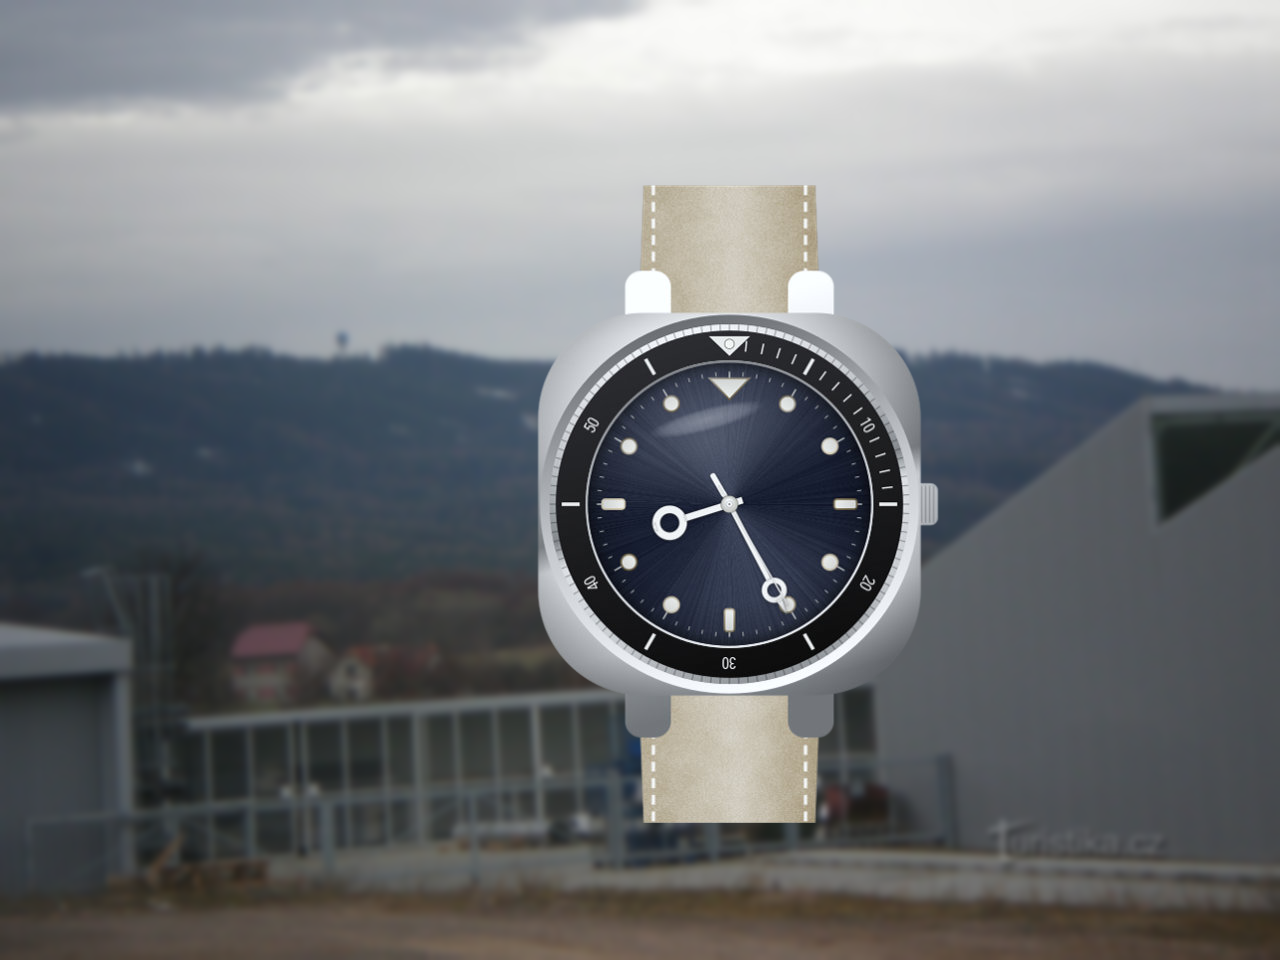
8:25:25
